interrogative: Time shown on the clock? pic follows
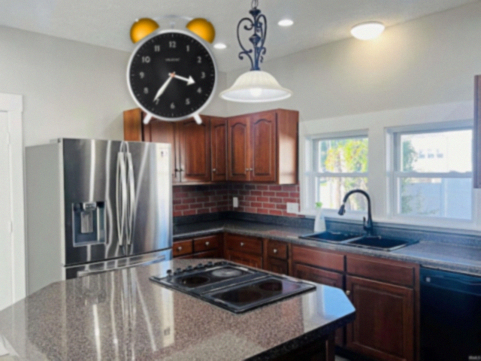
3:36
